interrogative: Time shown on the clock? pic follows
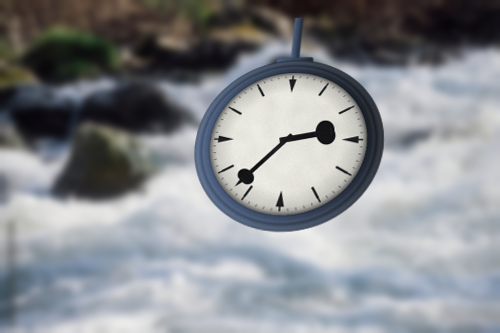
2:37
